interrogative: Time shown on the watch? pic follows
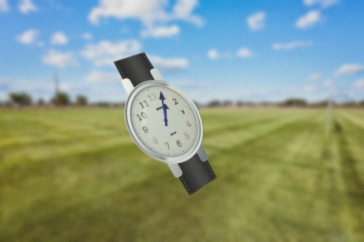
1:04
